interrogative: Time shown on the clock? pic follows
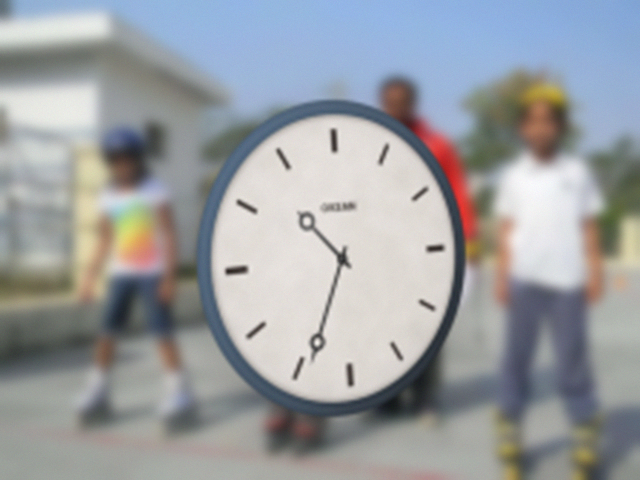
10:34
